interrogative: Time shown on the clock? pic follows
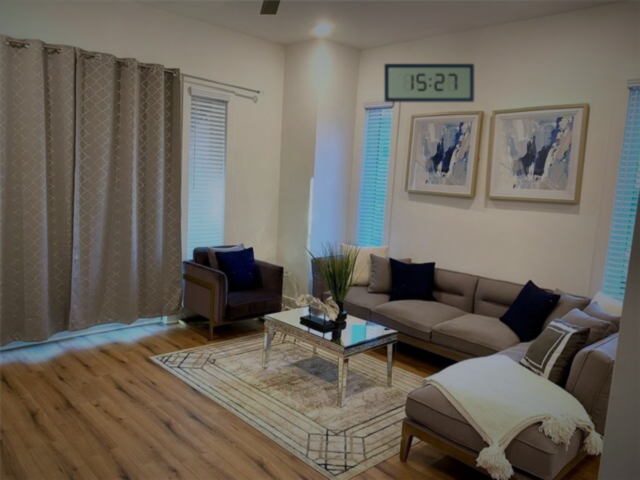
15:27
